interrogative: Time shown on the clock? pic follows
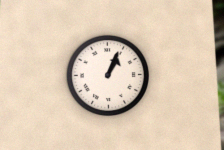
1:04
